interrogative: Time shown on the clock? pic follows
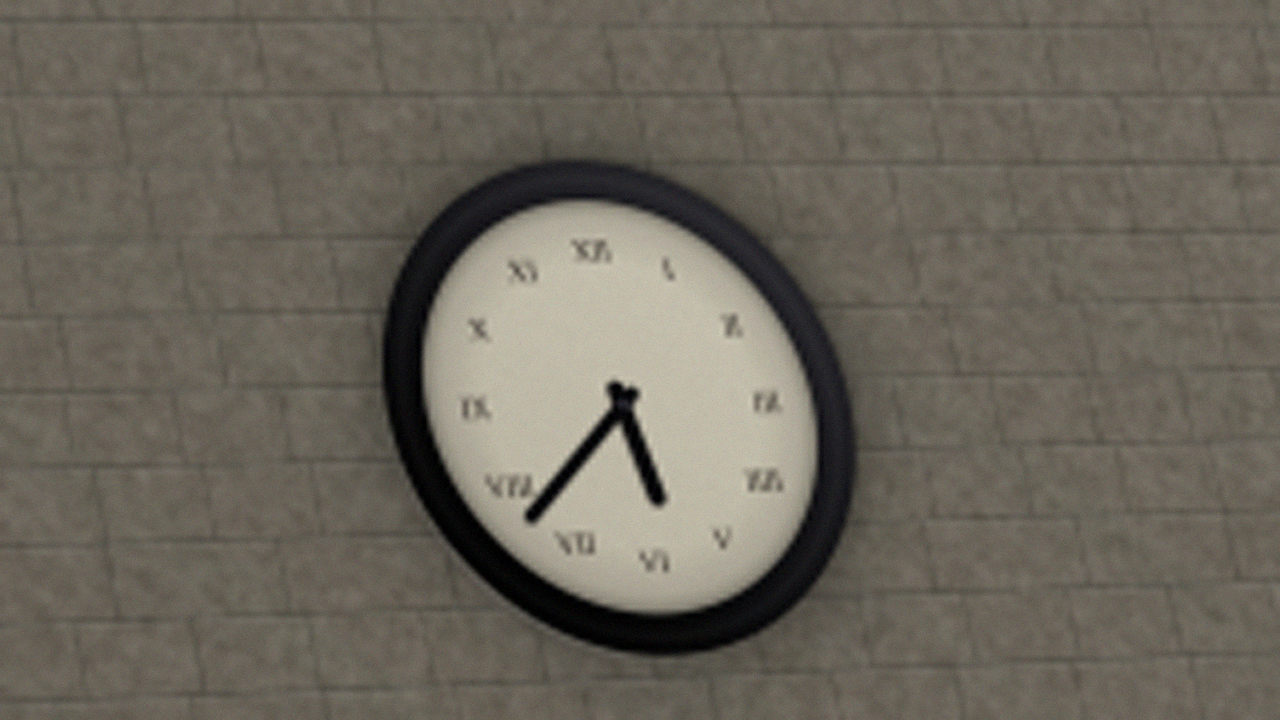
5:38
